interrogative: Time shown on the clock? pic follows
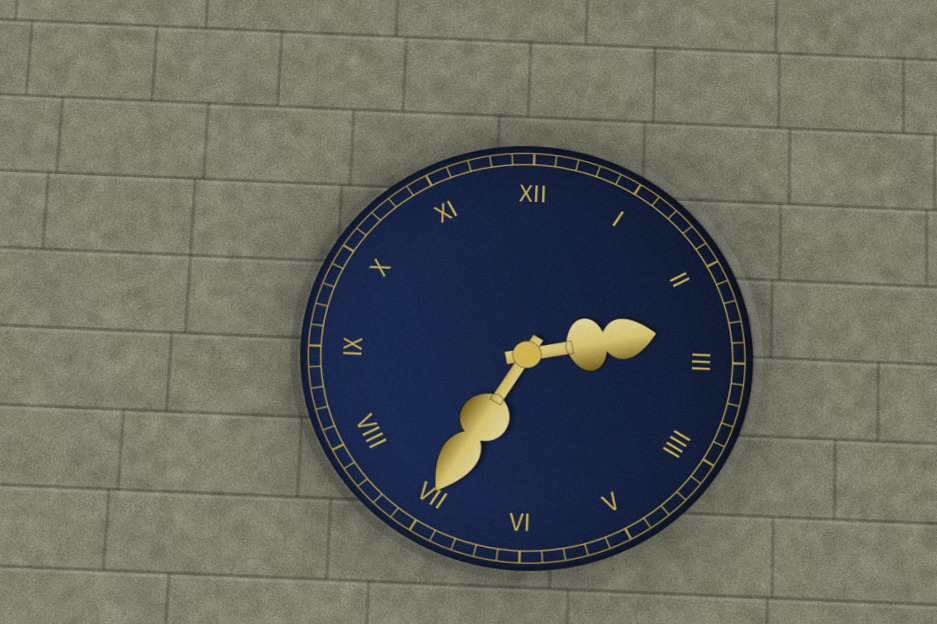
2:35
